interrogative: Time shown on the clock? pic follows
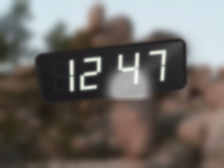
12:47
